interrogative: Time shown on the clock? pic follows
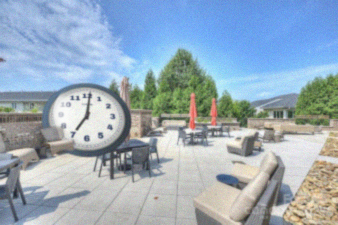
7:01
